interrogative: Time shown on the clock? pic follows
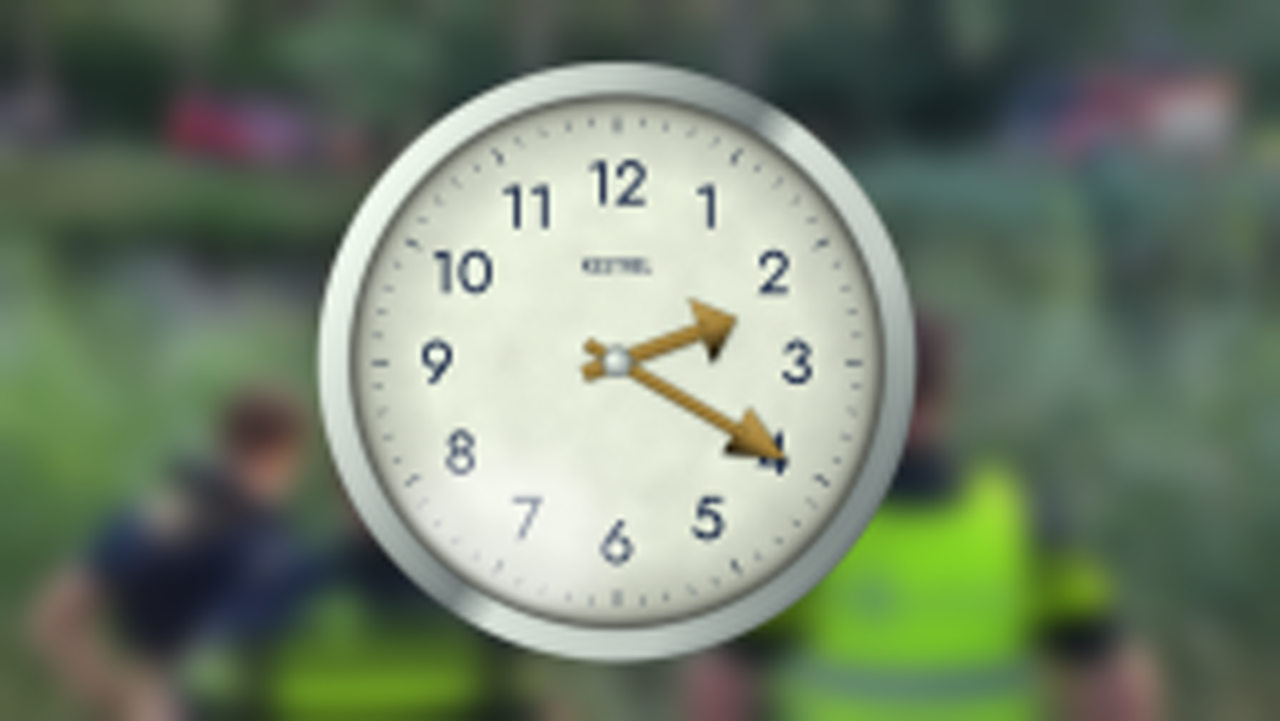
2:20
